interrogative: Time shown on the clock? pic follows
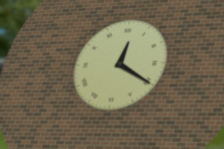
12:20
